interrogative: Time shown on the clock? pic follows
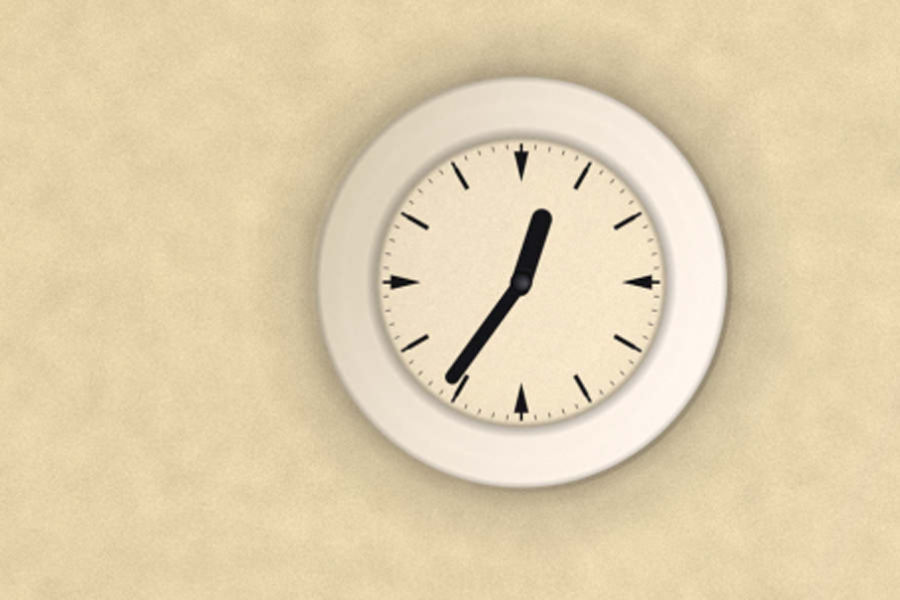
12:36
